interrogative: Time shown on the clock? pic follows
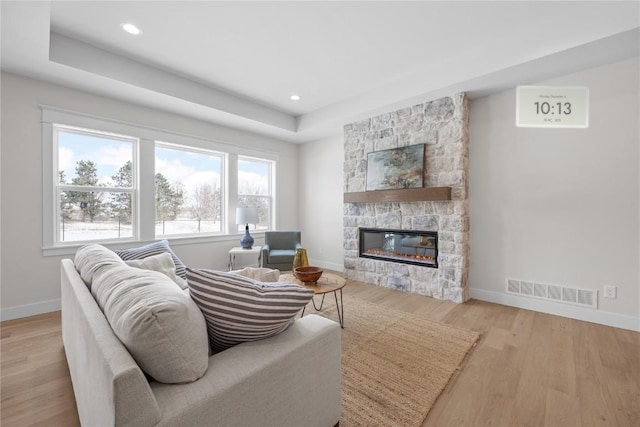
10:13
